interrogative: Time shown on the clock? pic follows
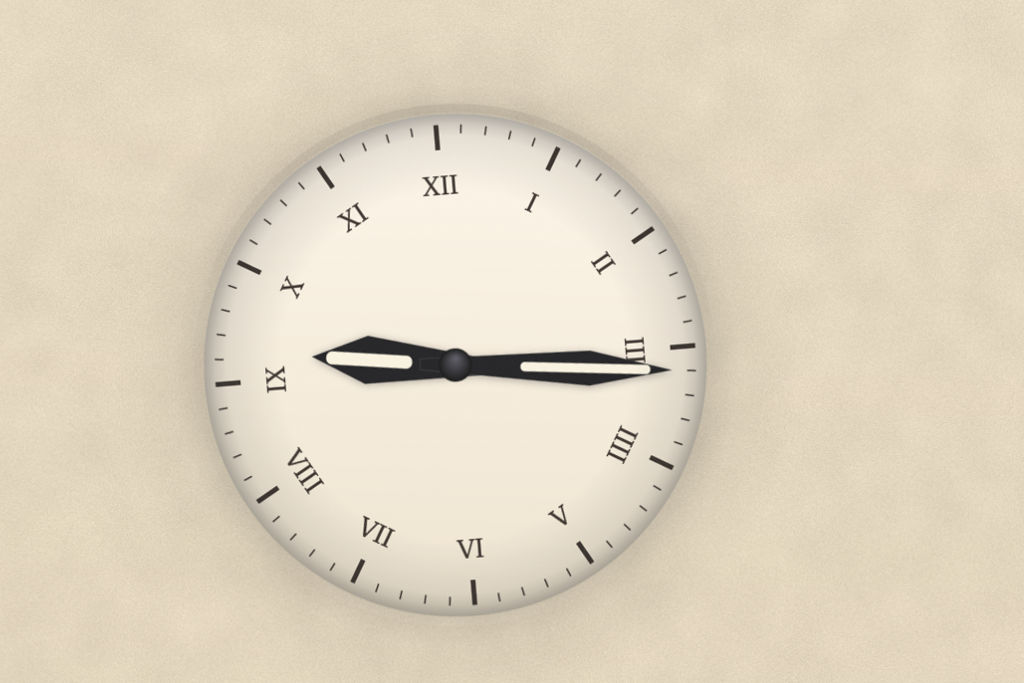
9:16
